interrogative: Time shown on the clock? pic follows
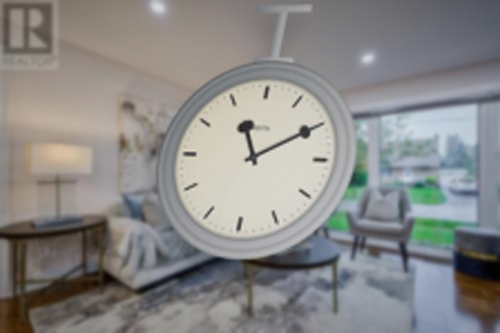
11:10
